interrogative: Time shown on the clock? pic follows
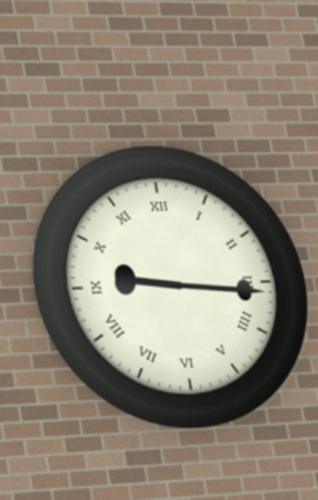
9:16
